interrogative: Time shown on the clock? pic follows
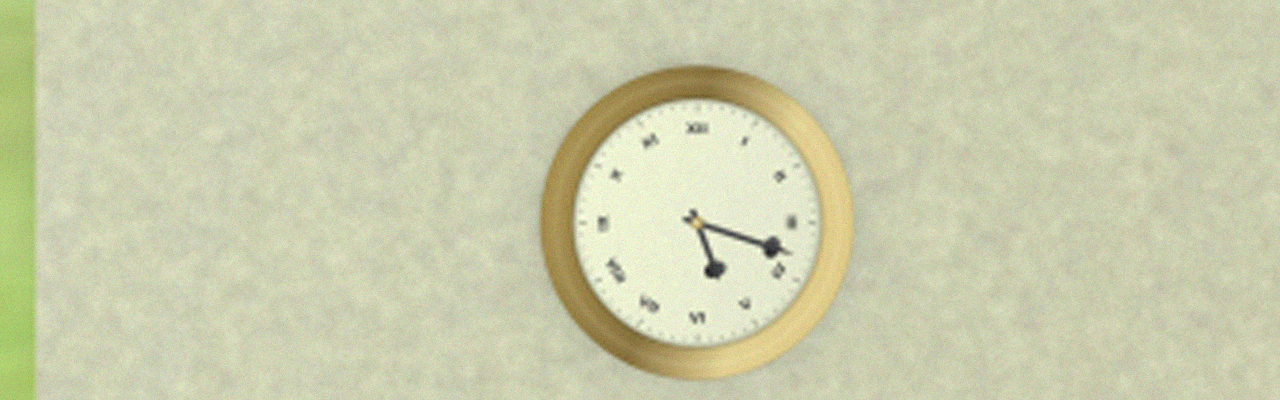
5:18
